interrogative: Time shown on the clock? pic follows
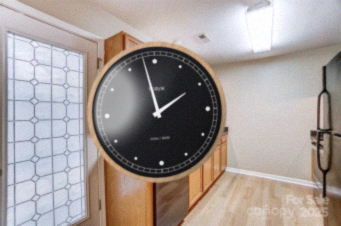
1:58
